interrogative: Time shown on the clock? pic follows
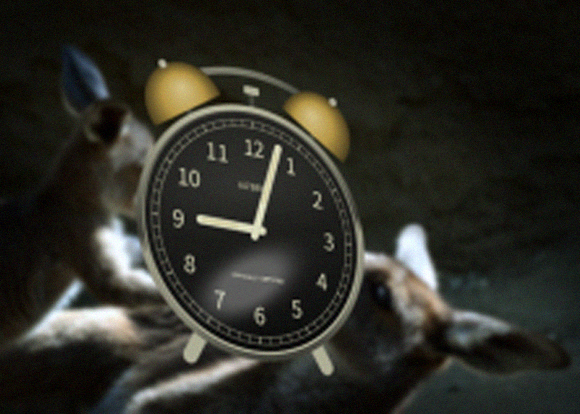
9:03
